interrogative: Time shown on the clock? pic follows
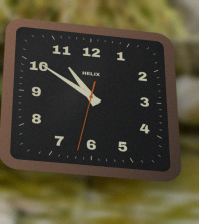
10:50:32
